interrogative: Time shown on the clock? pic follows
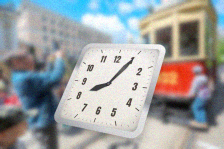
8:05
